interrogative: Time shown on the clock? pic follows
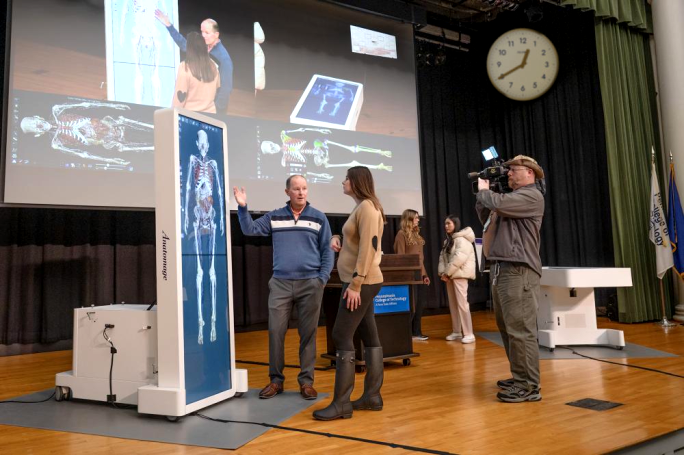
12:40
